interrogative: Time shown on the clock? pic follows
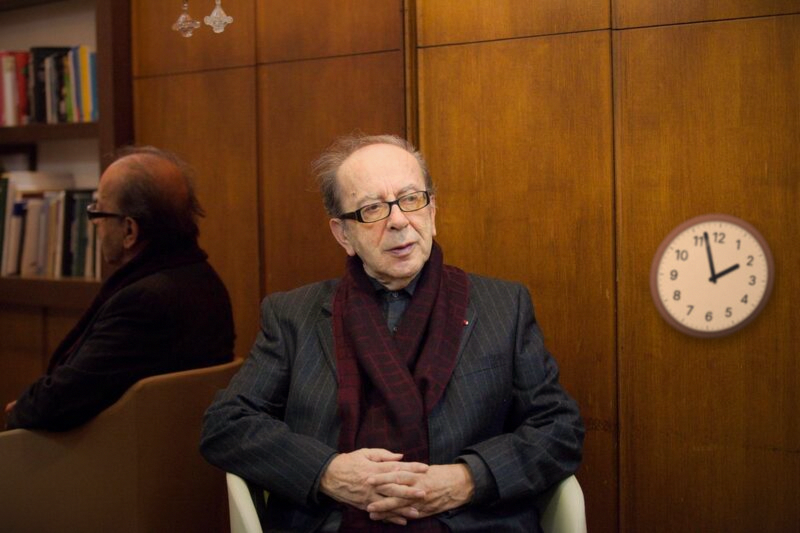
1:57
